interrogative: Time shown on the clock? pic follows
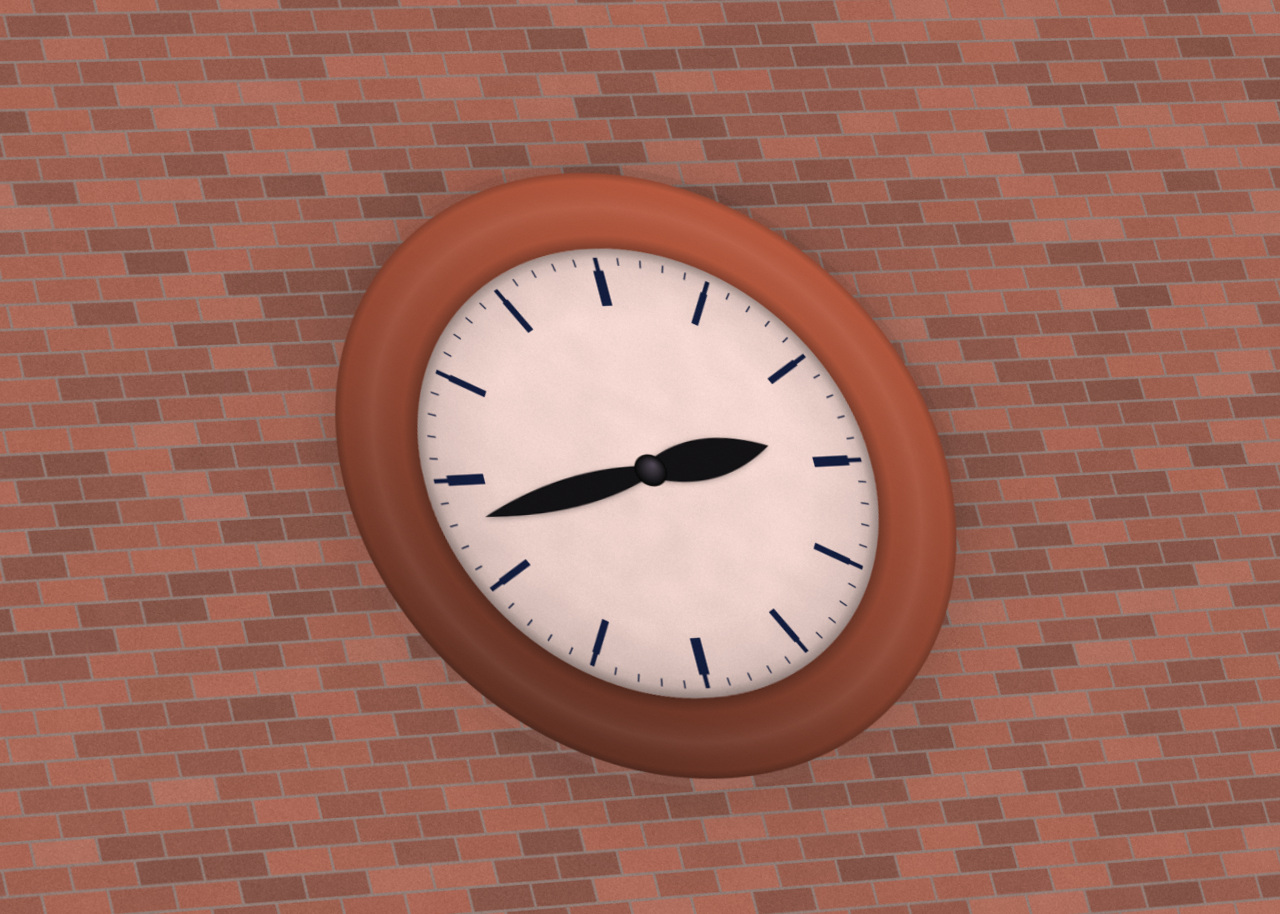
2:43
